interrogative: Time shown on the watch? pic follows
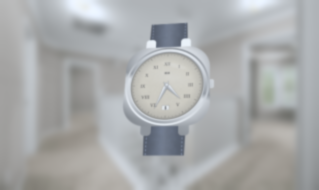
4:34
